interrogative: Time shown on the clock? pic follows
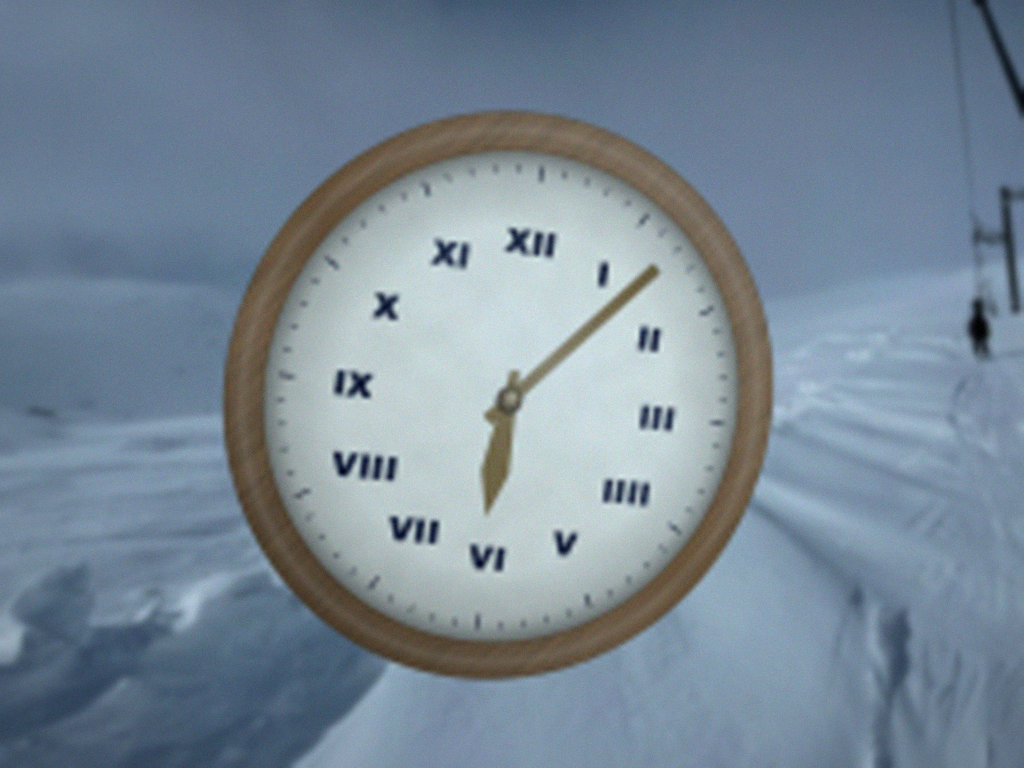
6:07
